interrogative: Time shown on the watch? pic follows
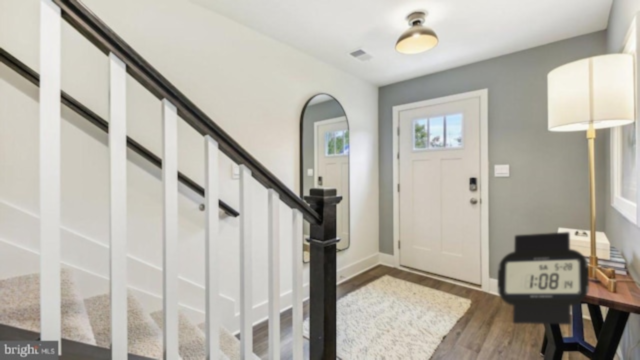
1:08
